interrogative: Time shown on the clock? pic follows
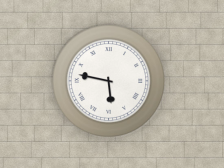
5:47
